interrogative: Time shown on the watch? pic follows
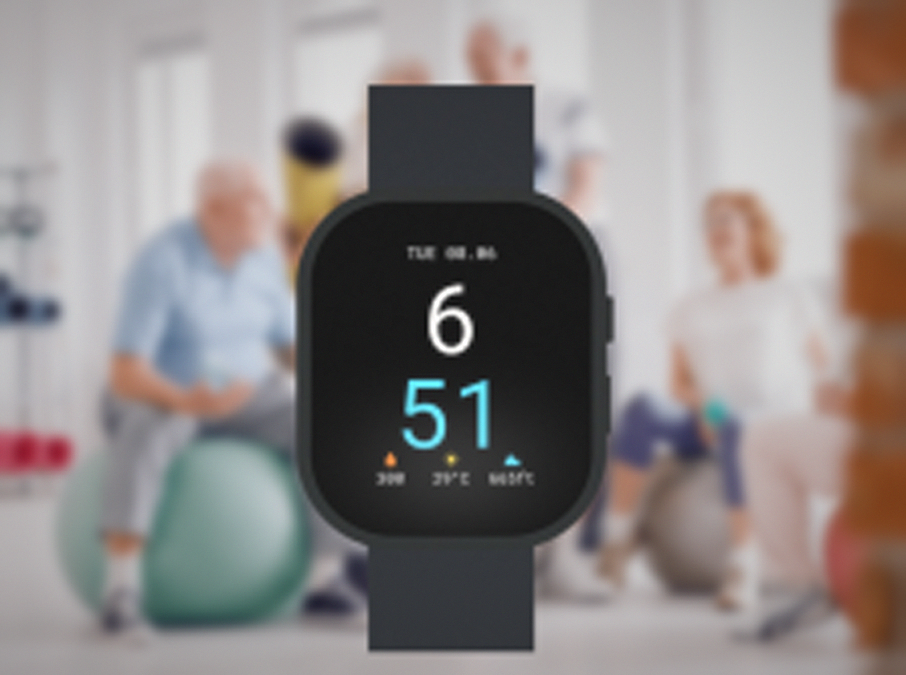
6:51
